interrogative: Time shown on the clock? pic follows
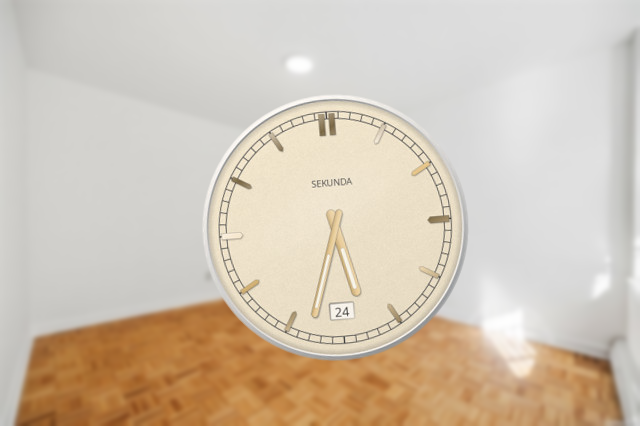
5:33
